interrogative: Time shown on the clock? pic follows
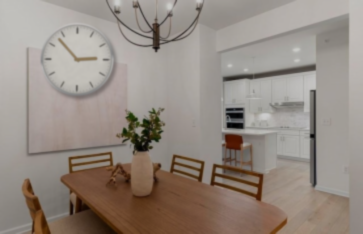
2:53
